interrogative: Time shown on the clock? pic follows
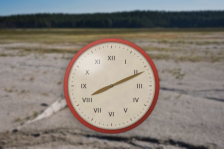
8:11
